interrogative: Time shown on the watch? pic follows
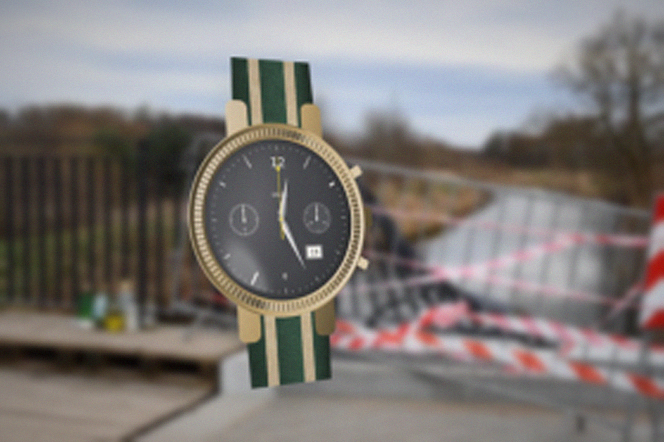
12:26
